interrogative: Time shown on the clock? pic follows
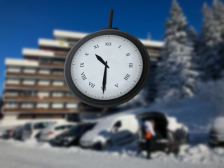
10:30
